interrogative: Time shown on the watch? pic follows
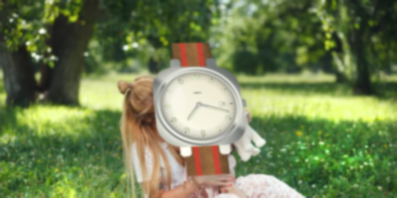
7:18
